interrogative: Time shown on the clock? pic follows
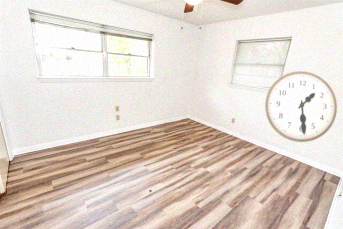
1:29
